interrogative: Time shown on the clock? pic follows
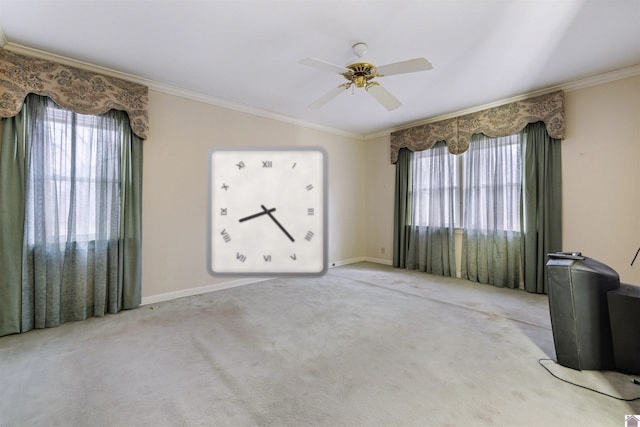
8:23
